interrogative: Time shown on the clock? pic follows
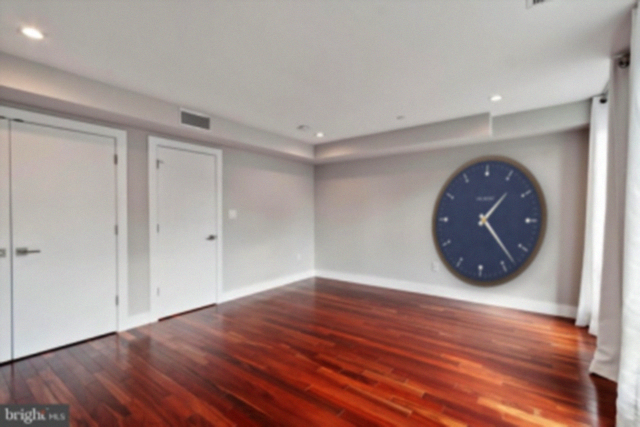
1:23
